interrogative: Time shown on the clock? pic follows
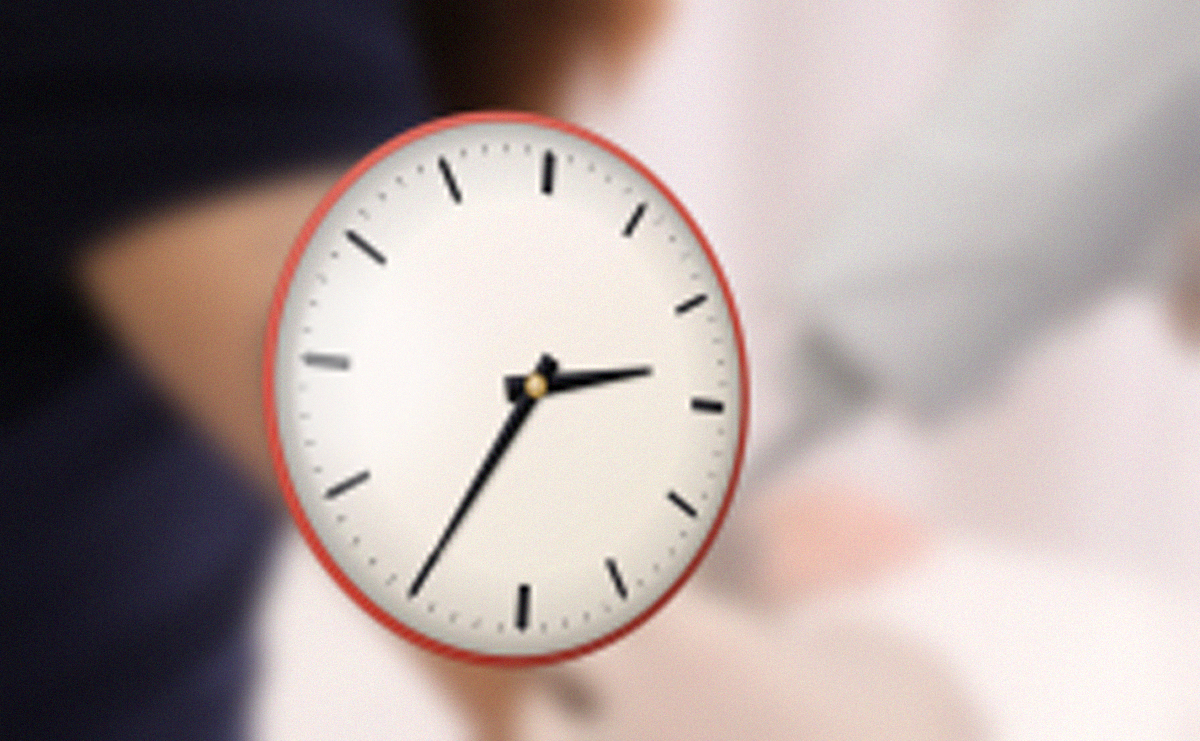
2:35
